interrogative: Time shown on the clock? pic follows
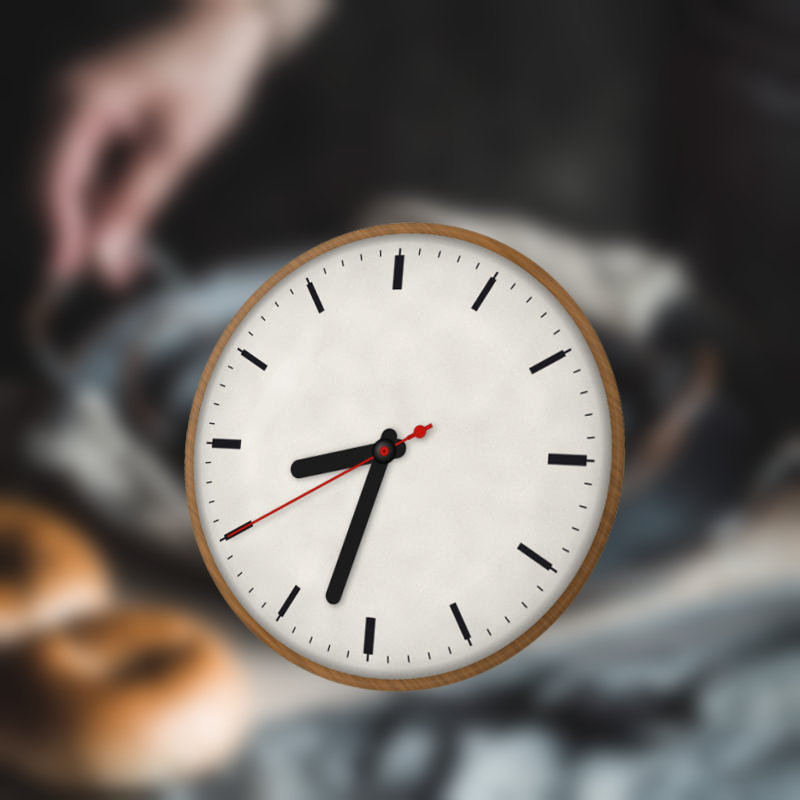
8:32:40
